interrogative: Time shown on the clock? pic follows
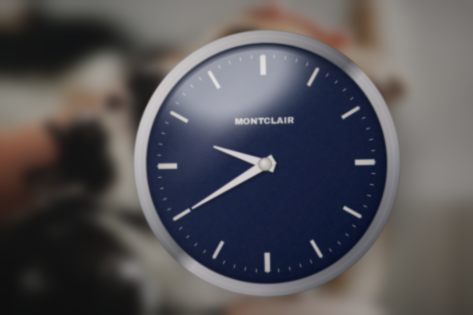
9:40
